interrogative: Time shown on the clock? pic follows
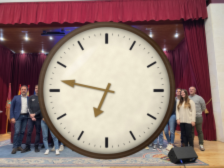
6:47
